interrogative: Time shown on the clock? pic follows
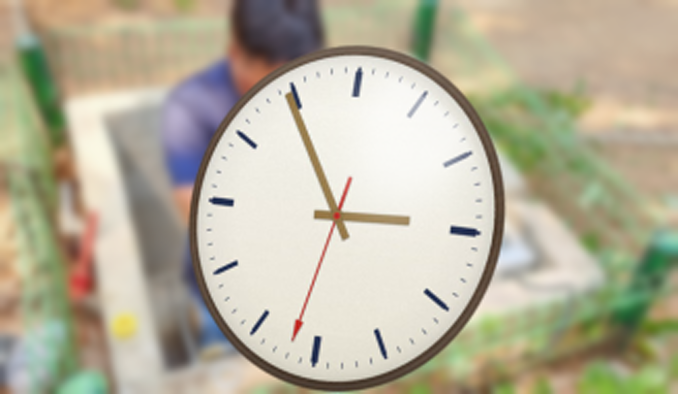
2:54:32
